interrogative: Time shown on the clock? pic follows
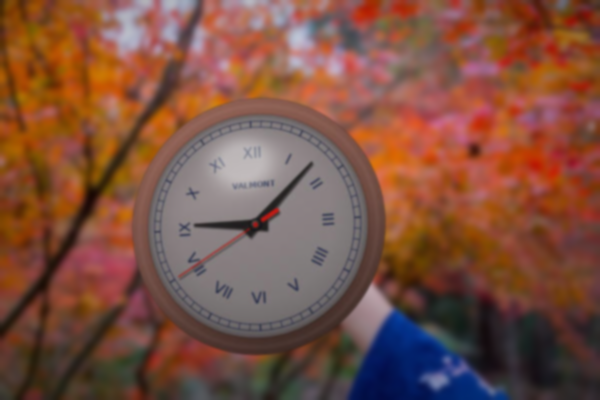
9:07:40
